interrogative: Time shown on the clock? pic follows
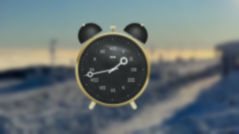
1:43
